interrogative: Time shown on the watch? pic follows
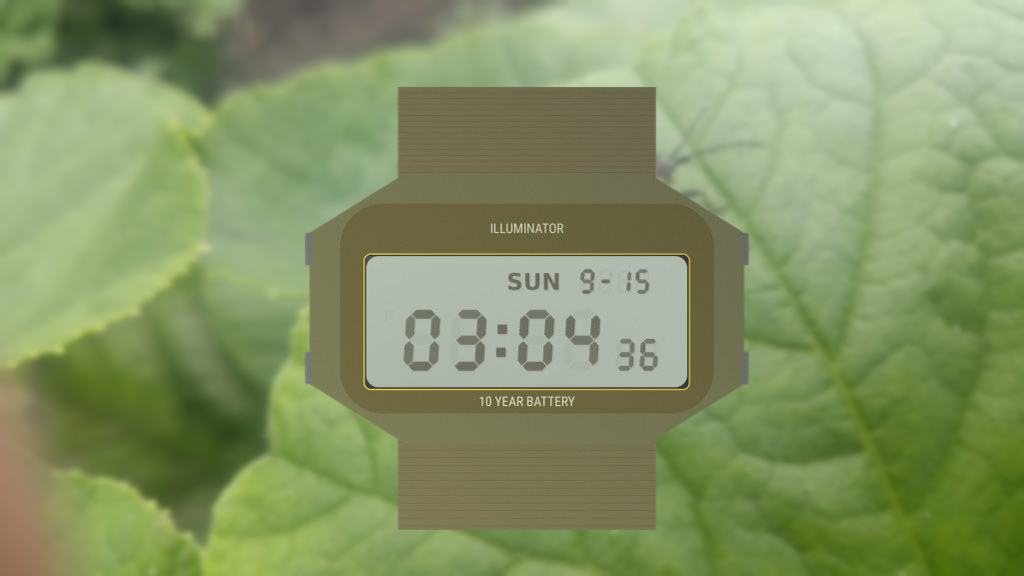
3:04:36
